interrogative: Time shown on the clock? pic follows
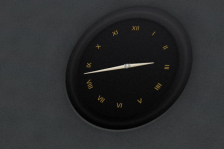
2:43
